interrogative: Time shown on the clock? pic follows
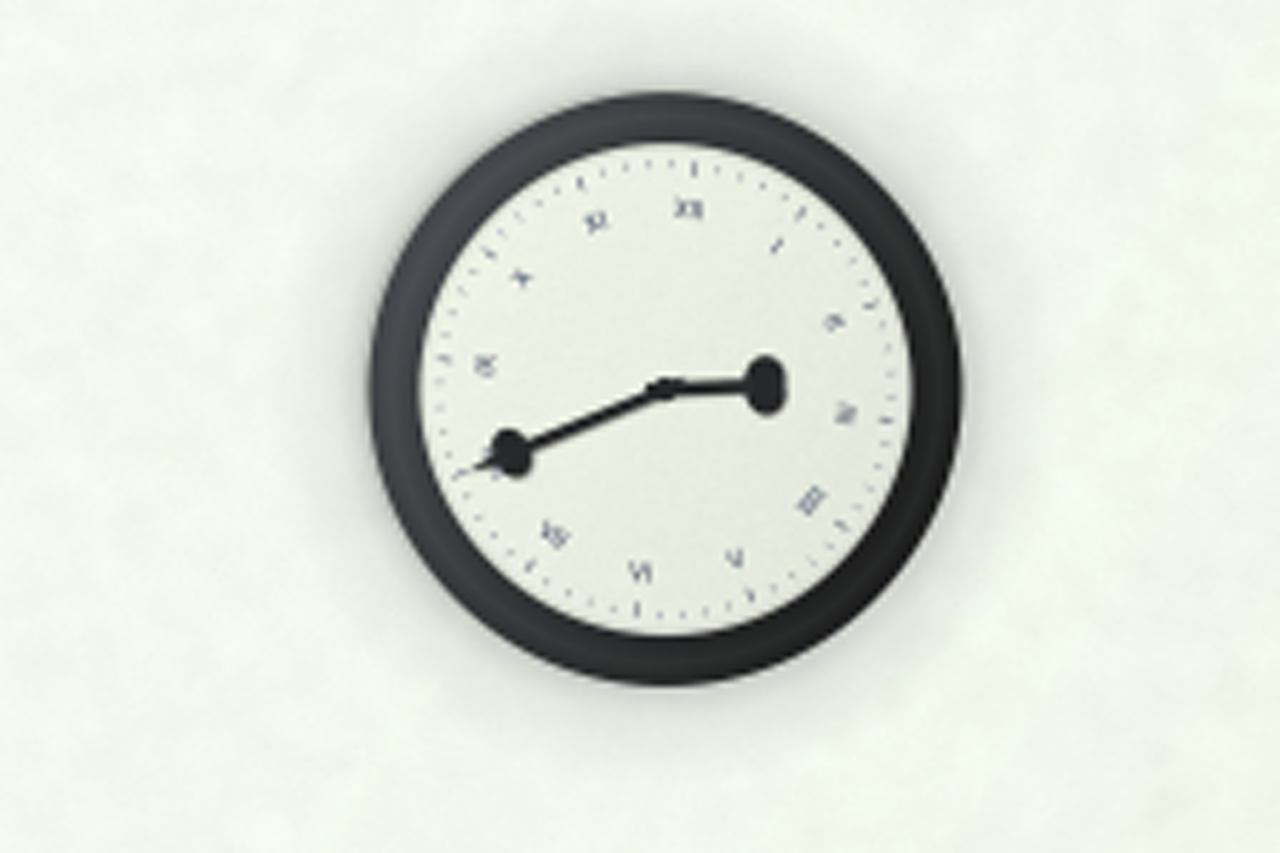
2:40
